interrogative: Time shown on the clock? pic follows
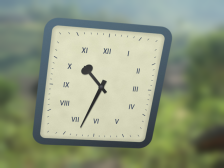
10:33
